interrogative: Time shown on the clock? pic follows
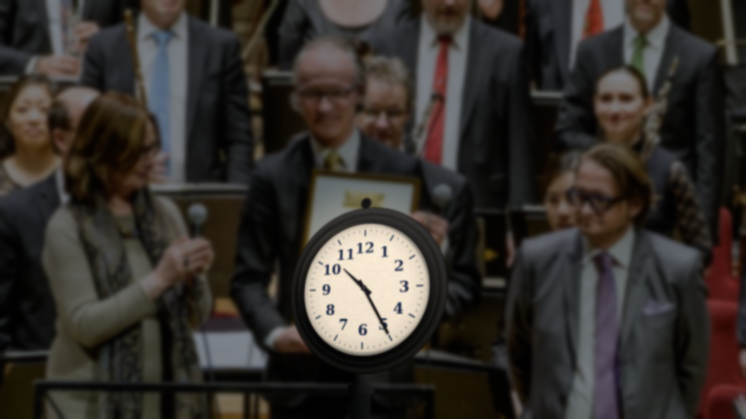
10:25
